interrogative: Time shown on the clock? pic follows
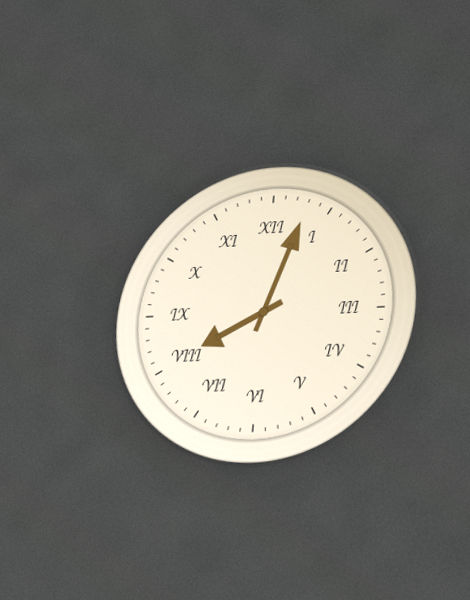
8:03
